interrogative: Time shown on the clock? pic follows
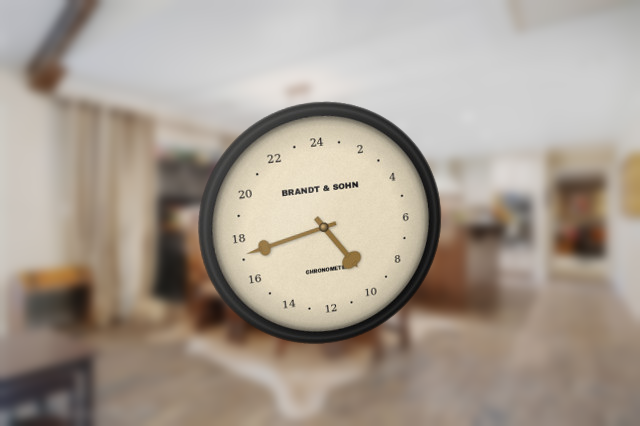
9:43
